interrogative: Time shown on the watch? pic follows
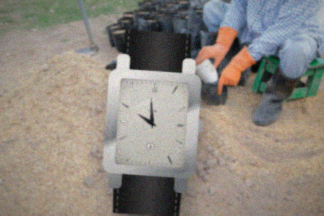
9:59
